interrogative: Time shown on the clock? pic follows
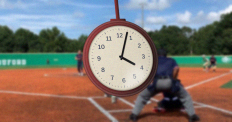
4:03
